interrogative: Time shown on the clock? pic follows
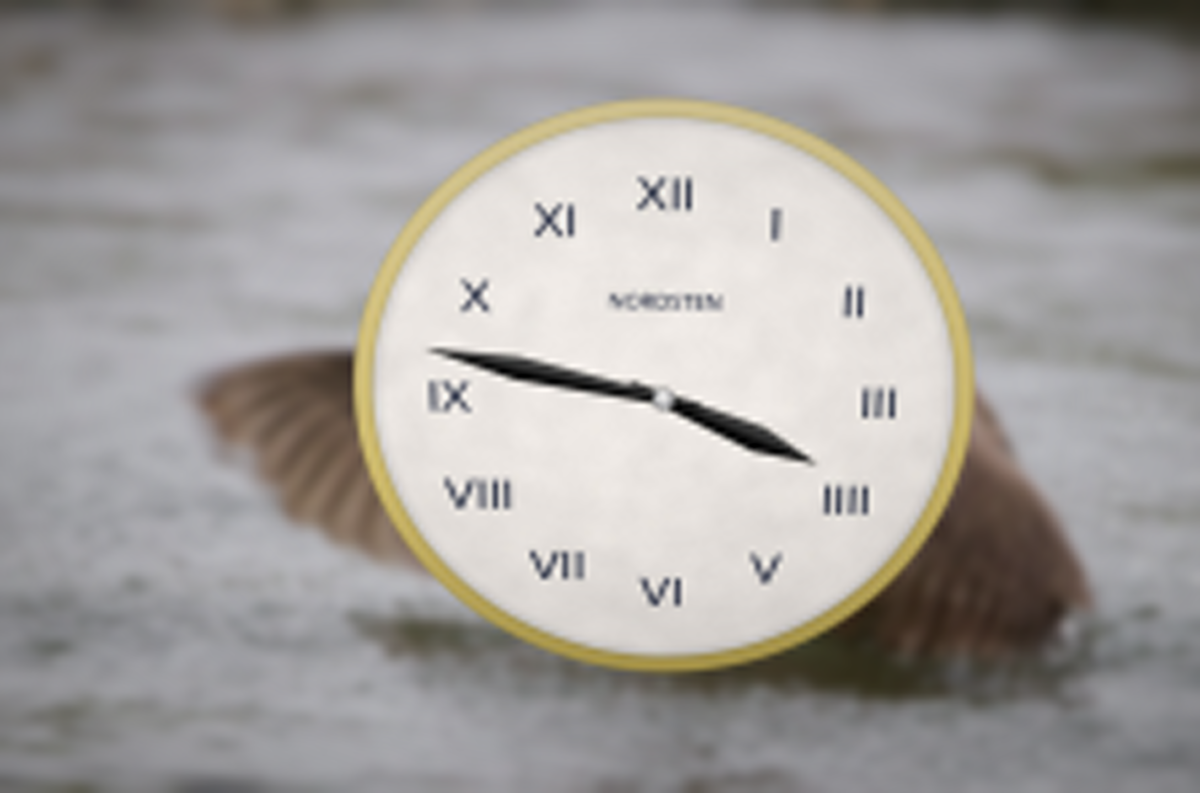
3:47
